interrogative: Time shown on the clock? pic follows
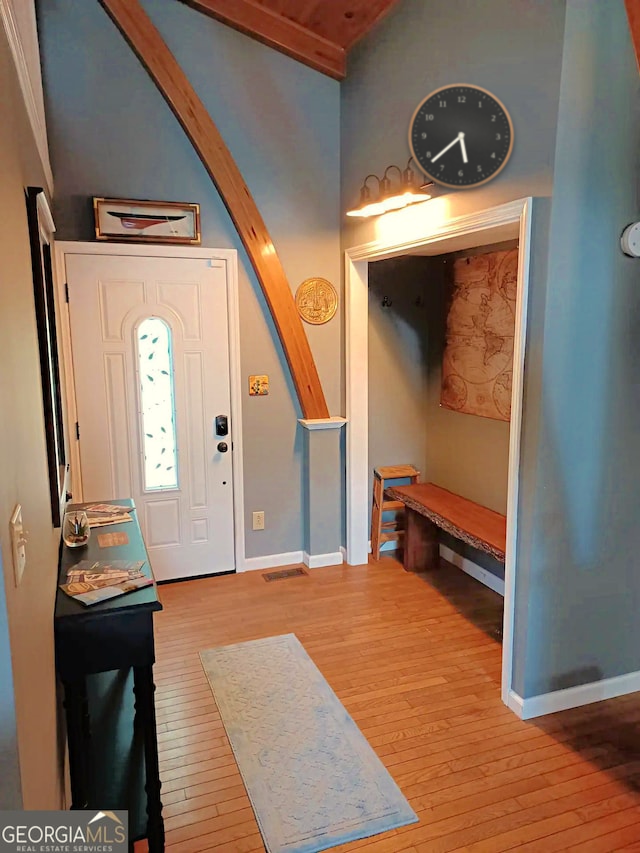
5:38
